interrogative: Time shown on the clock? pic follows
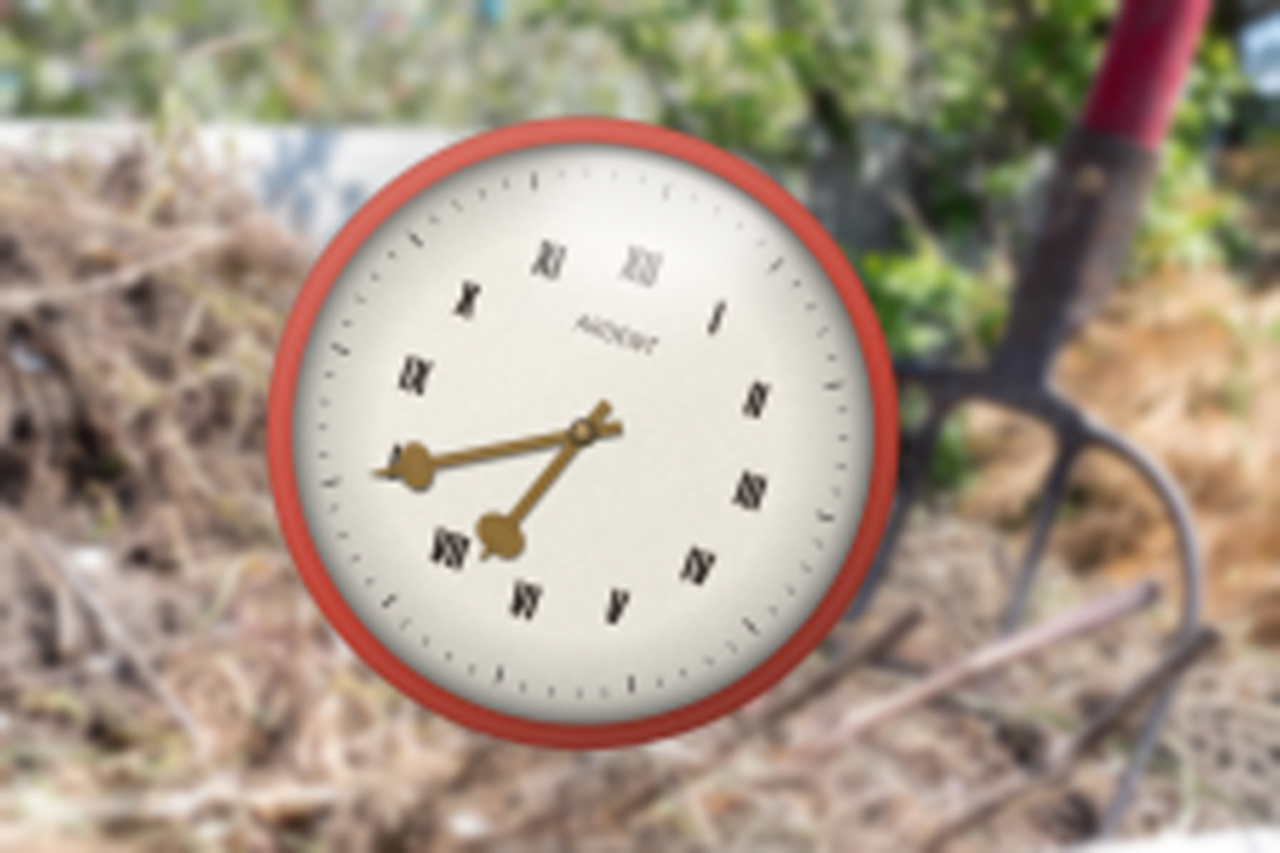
6:40
